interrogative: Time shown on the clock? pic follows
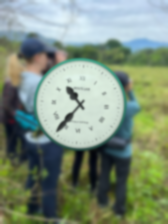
10:36
